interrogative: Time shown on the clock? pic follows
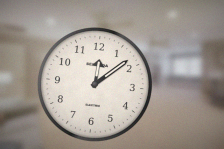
12:08
